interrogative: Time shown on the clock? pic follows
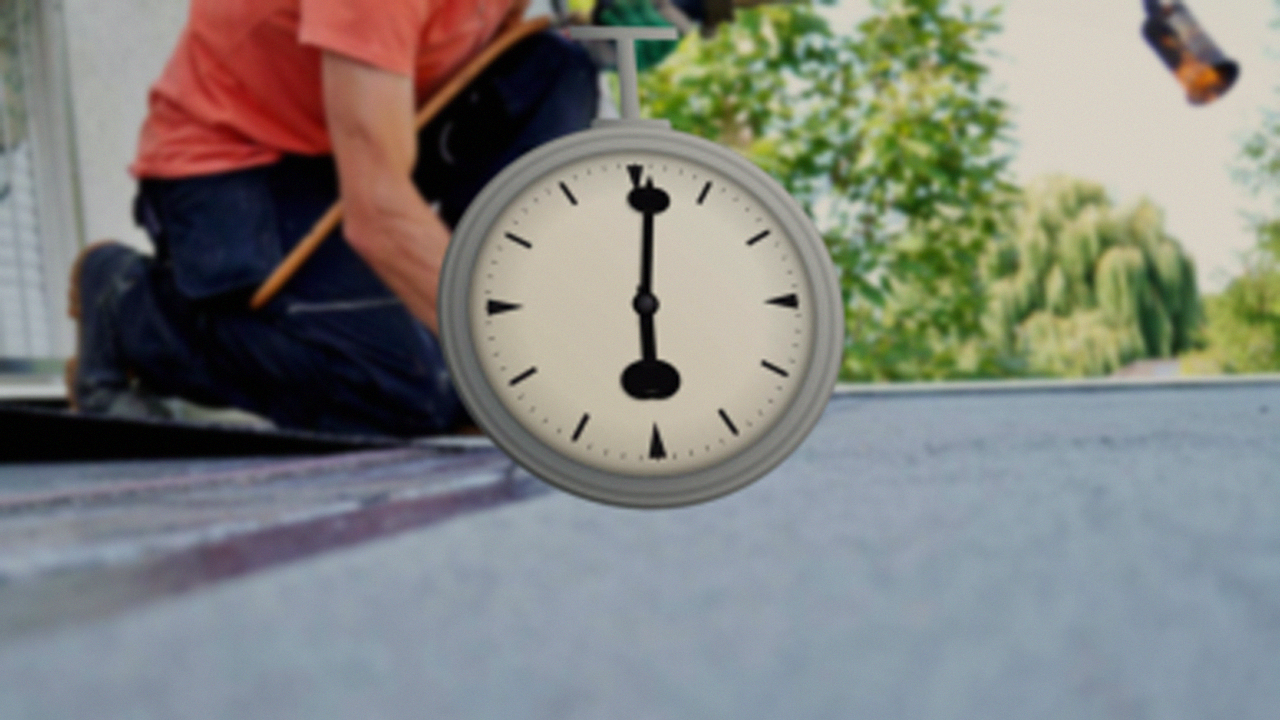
6:01
